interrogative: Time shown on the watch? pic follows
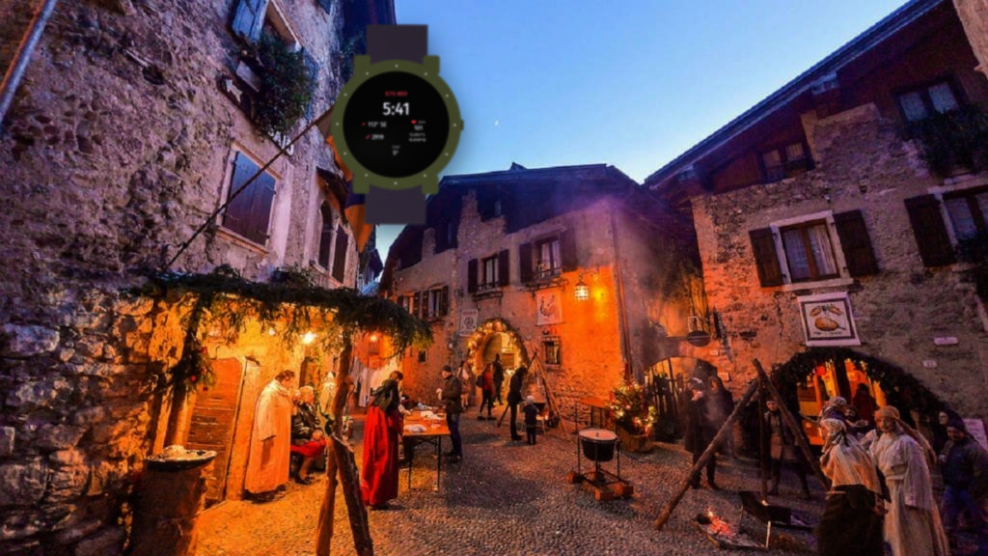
5:41
